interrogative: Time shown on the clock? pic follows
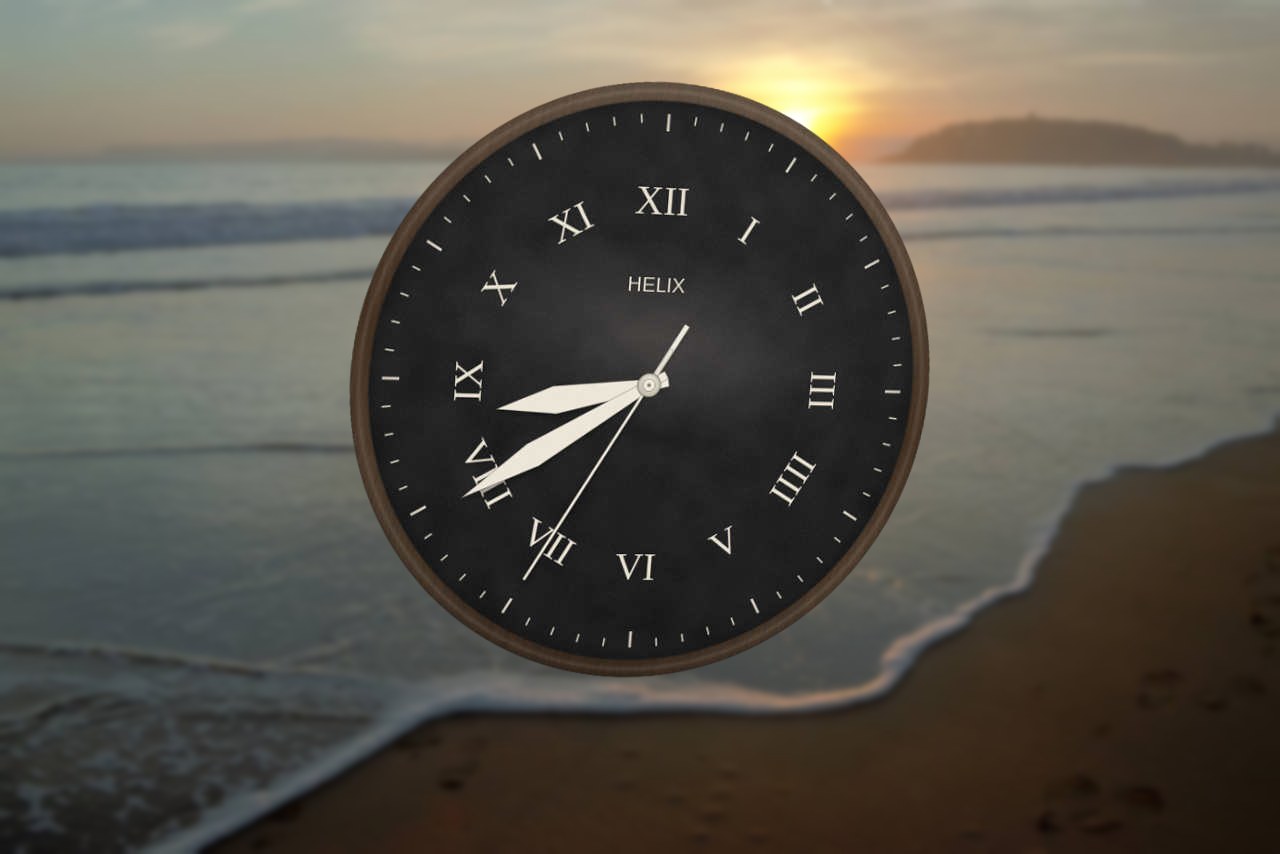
8:39:35
